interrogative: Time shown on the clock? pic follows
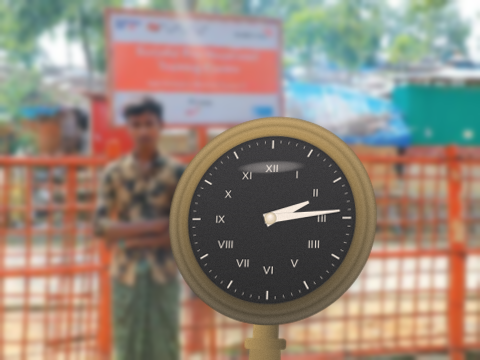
2:14
